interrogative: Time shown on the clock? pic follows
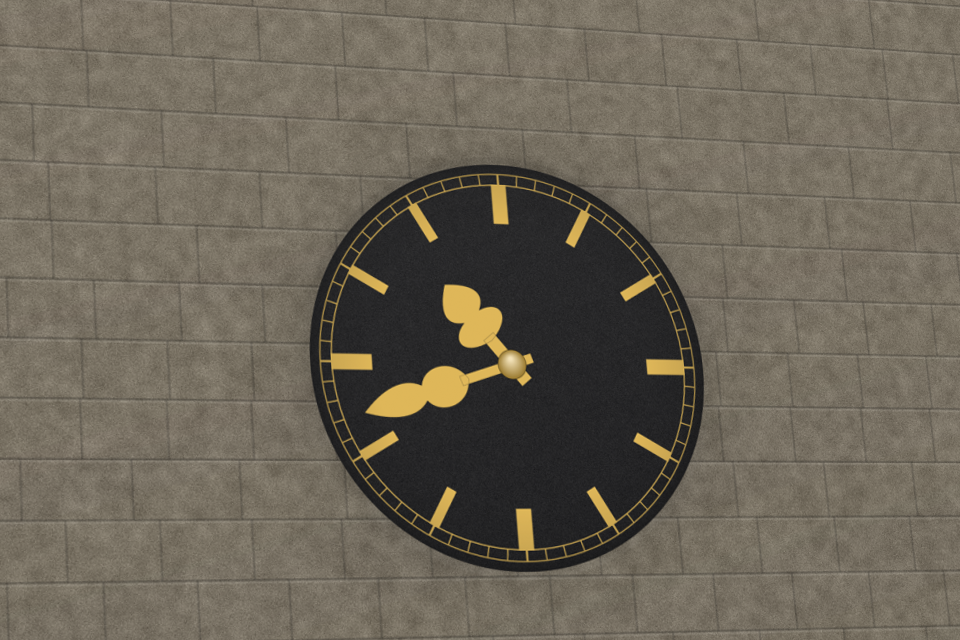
10:42
